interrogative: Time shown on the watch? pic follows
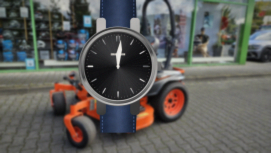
12:01
